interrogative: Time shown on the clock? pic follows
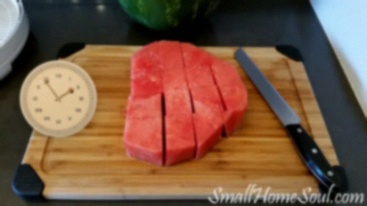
1:54
